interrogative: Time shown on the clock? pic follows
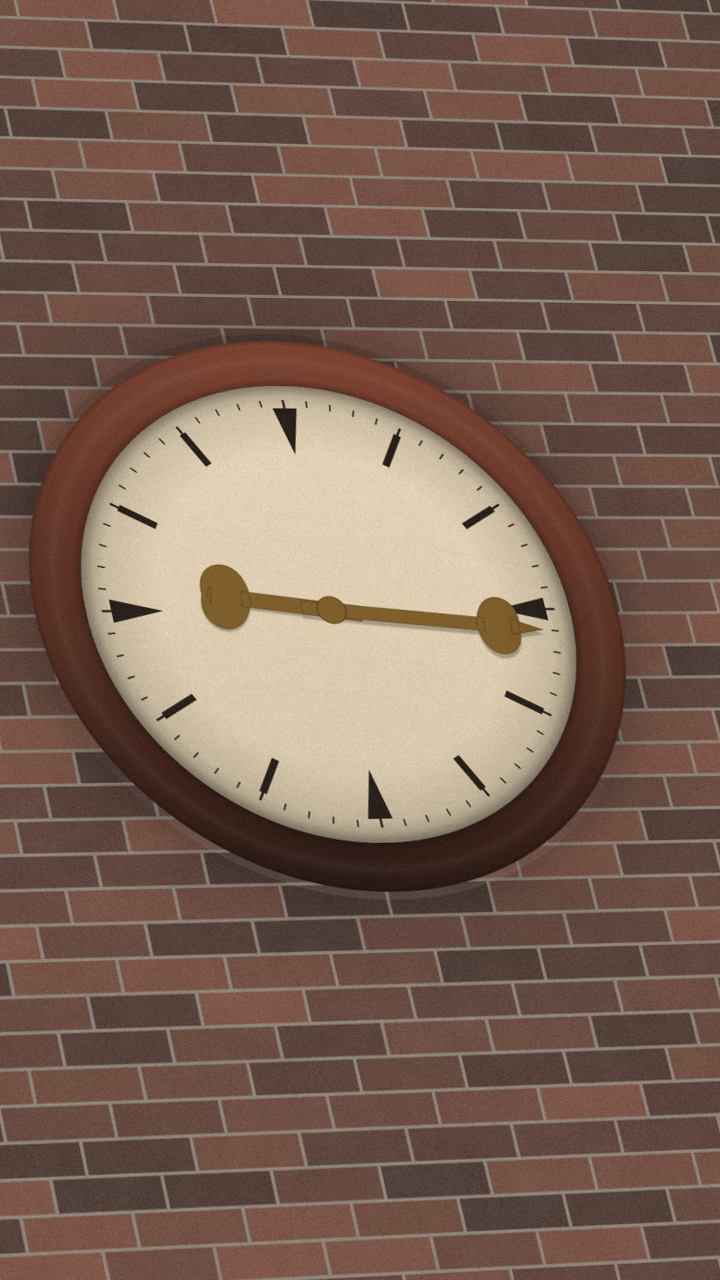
9:16
